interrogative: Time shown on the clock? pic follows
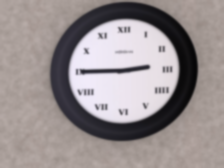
2:45
